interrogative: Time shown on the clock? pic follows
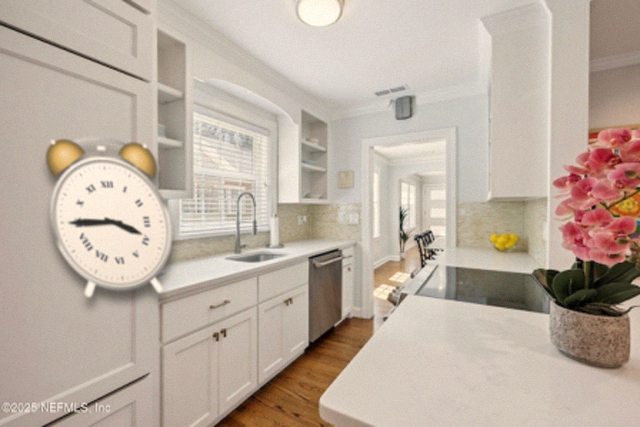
3:45
